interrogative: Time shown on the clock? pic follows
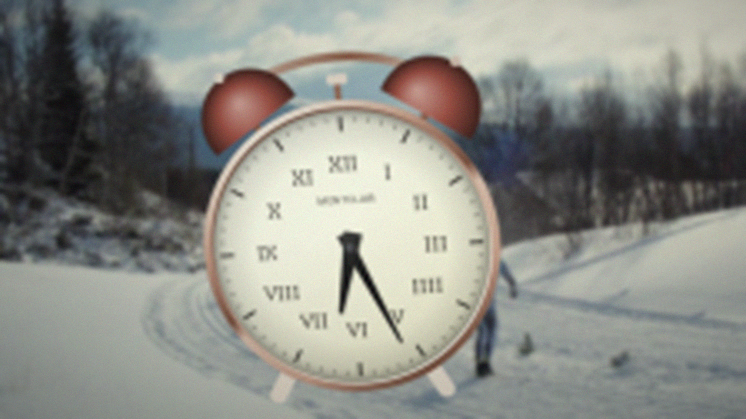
6:26
